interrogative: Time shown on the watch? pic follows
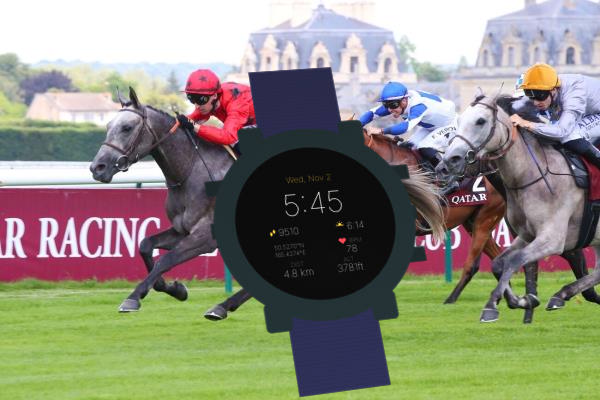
5:45
